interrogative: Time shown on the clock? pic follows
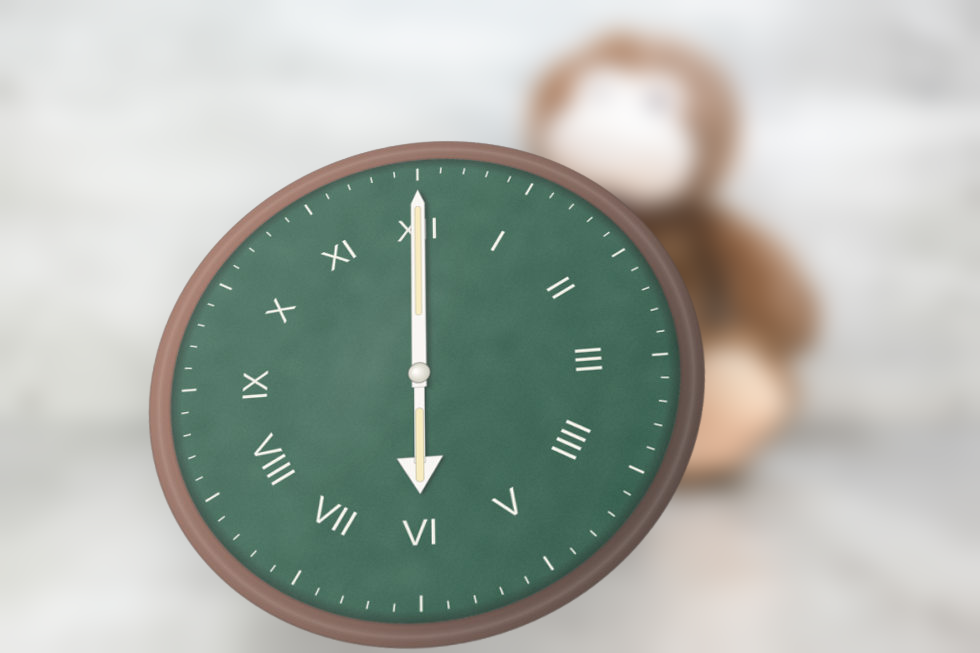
6:00
